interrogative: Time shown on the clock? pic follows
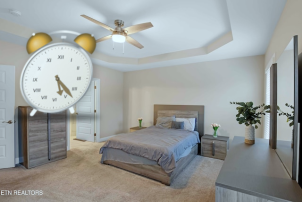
5:23
